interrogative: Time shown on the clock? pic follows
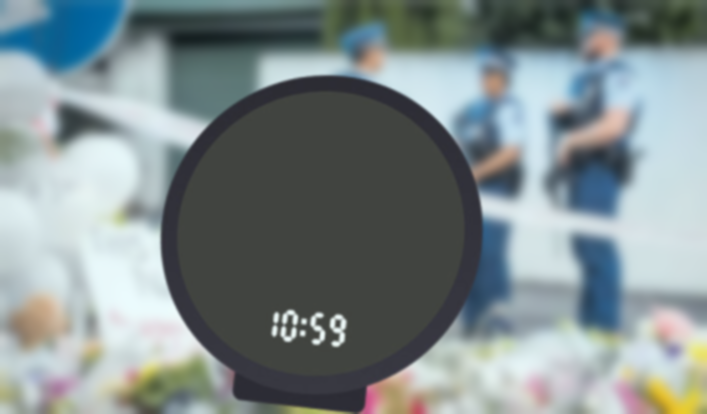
10:59
